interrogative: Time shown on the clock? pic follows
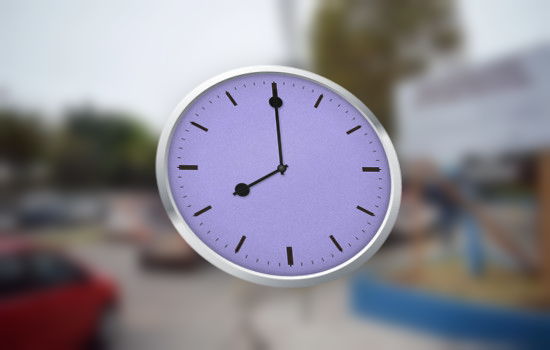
8:00
